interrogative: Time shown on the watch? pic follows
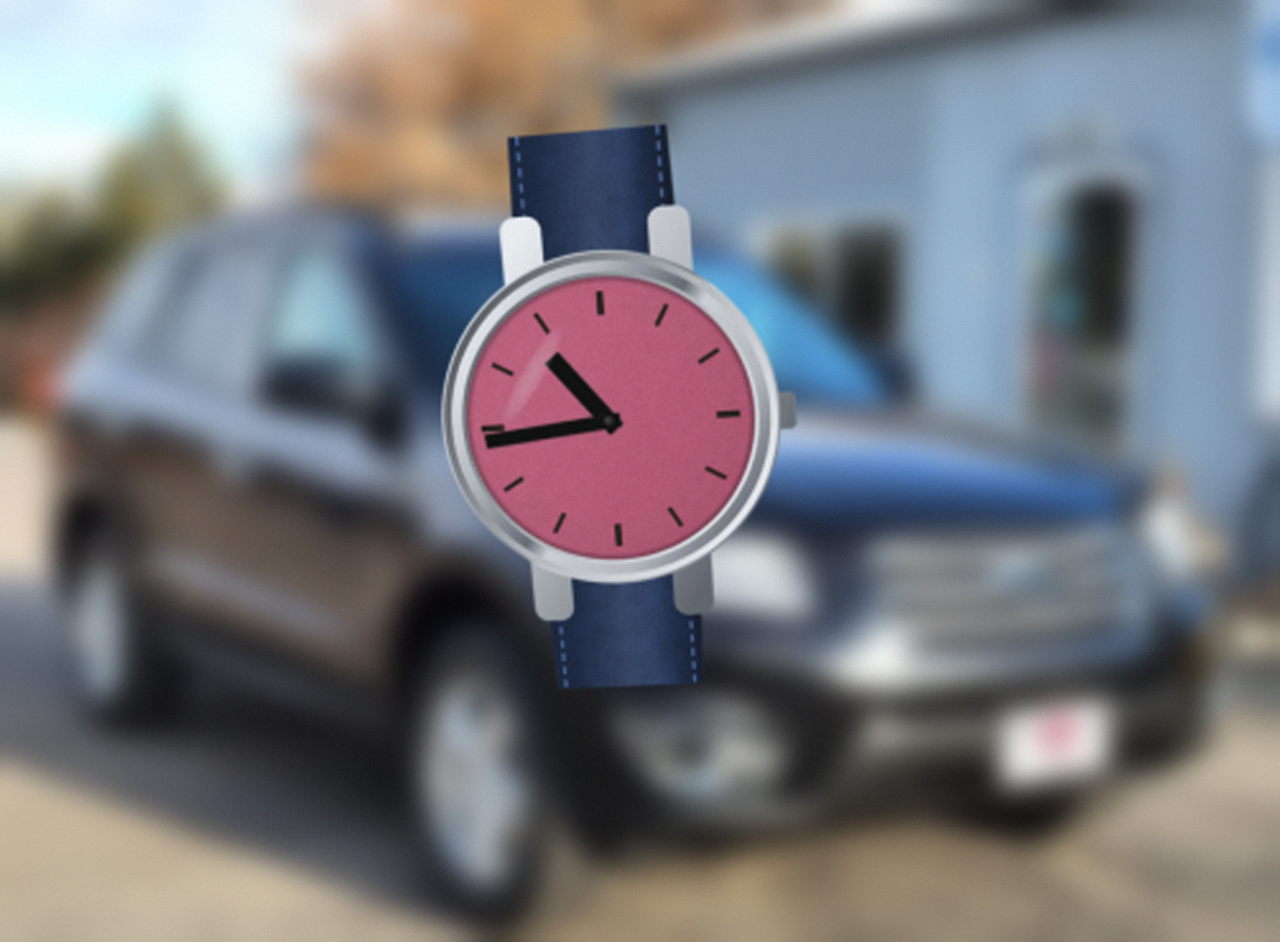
10:44
